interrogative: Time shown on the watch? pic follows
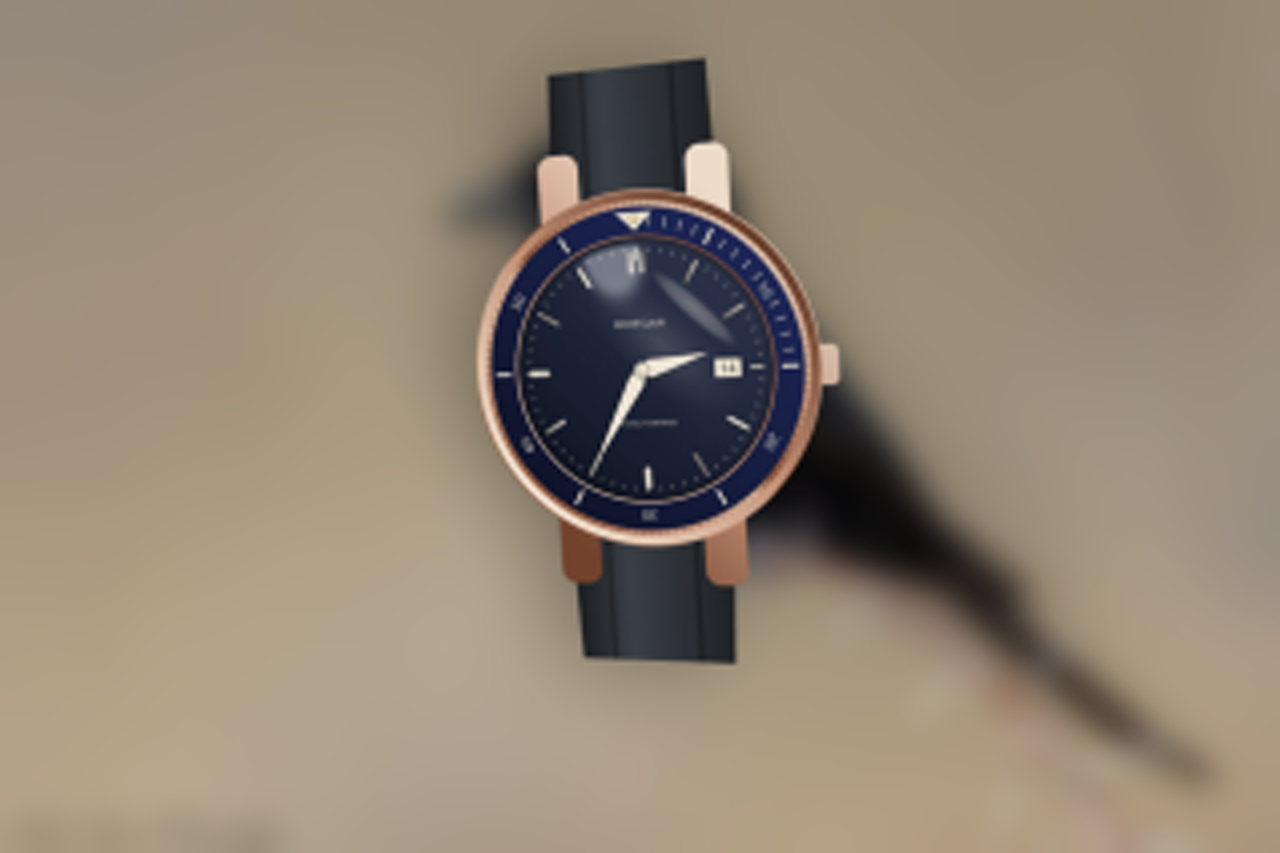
2:35
